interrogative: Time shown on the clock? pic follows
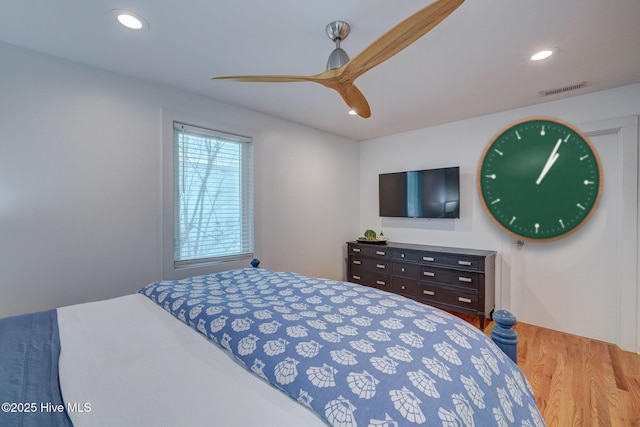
1:04
